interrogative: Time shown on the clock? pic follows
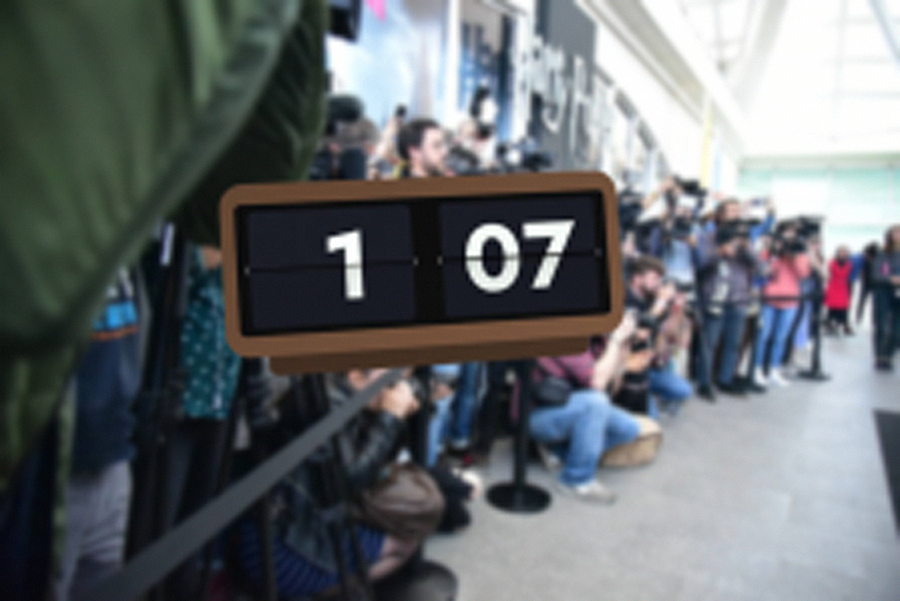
1:07
